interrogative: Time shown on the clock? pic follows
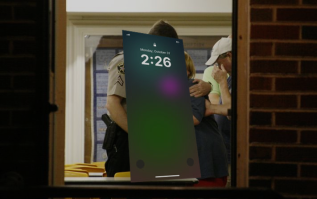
2:26
